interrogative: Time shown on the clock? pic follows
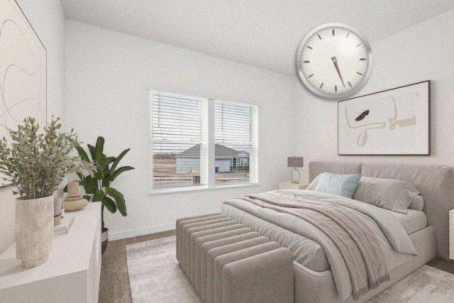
5:27
